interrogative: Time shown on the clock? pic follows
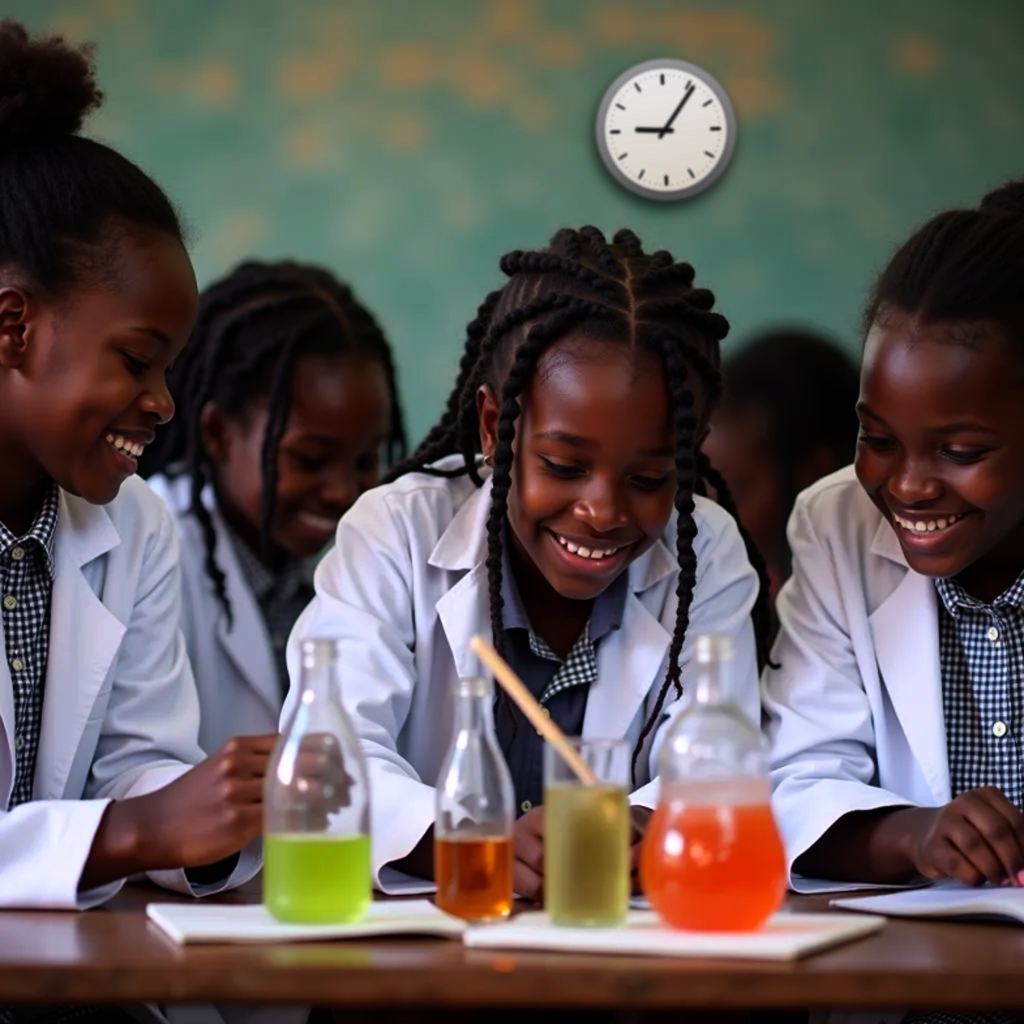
9:06
